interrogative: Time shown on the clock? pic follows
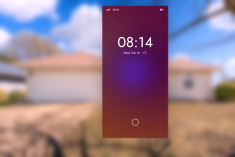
8:14
